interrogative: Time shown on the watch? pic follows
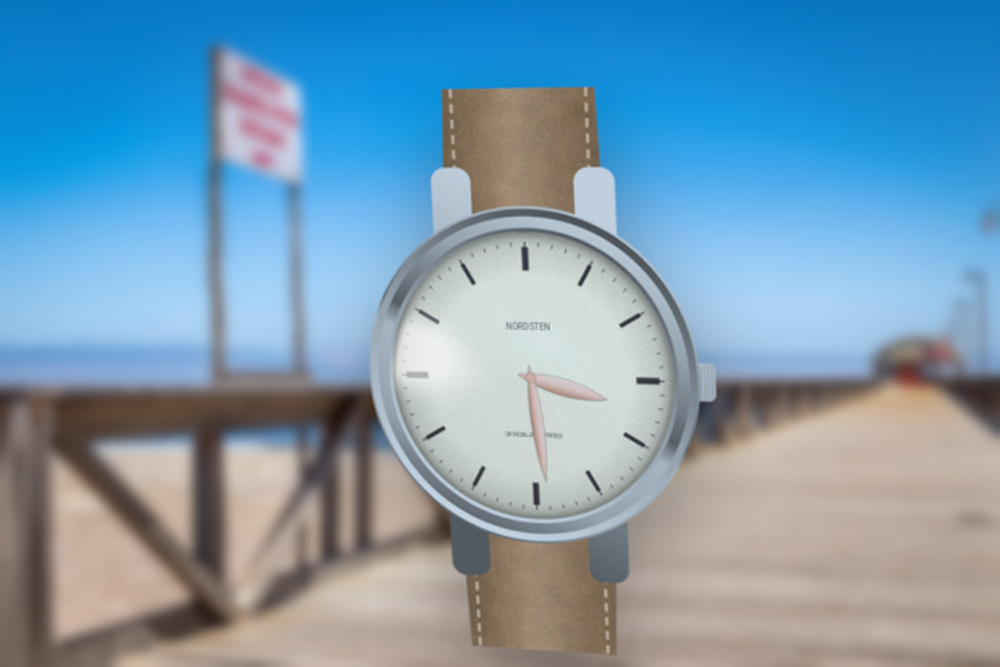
3:29
